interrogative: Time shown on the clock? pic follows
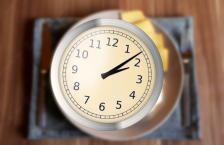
2:08
